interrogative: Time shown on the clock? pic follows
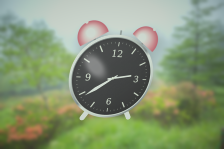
2:39
